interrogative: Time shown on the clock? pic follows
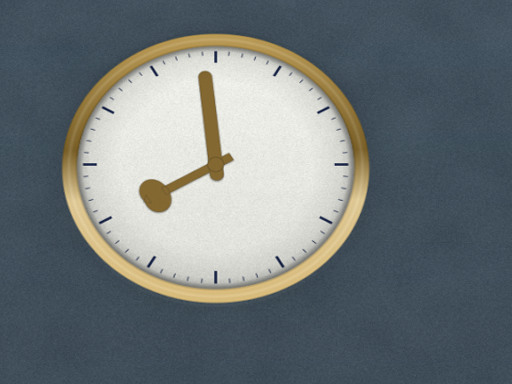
7:59
